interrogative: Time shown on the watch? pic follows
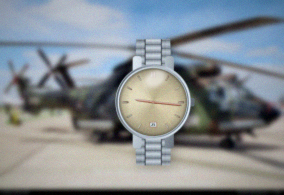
9:16
